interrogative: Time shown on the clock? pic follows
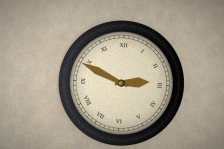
2:49
